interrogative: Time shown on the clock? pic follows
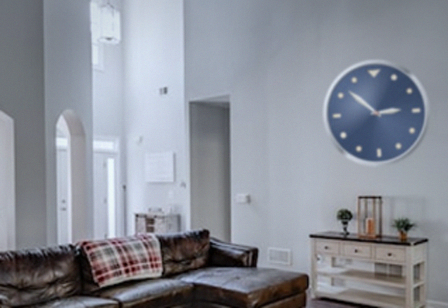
2:52
